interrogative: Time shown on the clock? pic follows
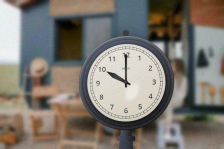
10:00
